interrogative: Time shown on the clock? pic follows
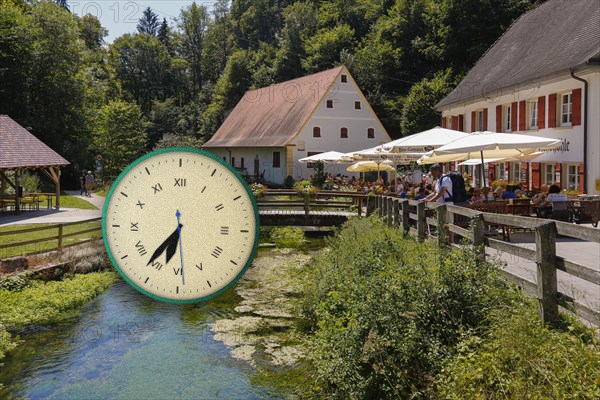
6:36:29
